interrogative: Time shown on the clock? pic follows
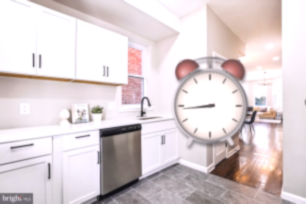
8:44
